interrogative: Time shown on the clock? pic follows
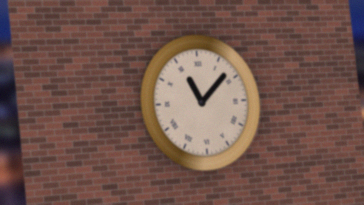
11:08
